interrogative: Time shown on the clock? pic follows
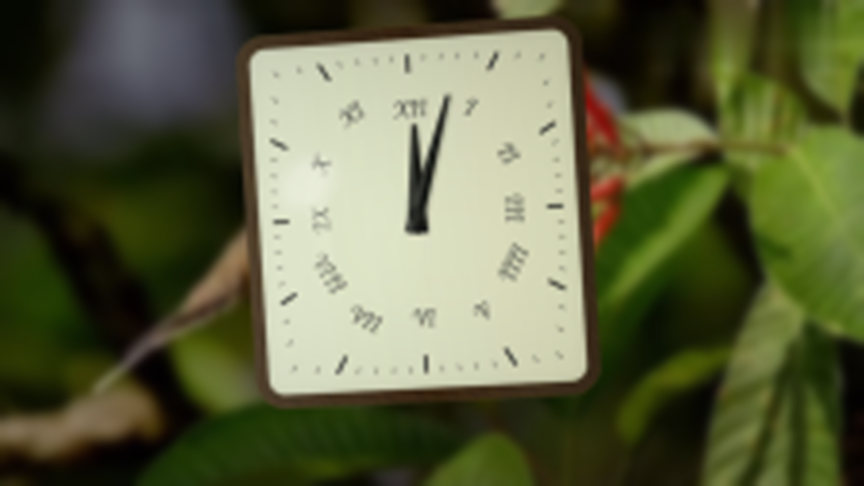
12:03
